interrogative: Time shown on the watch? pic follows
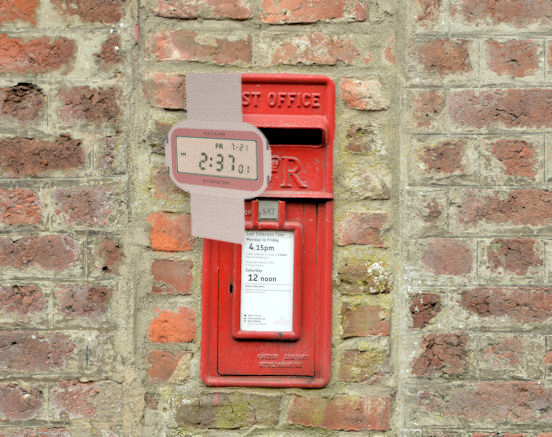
2:37
